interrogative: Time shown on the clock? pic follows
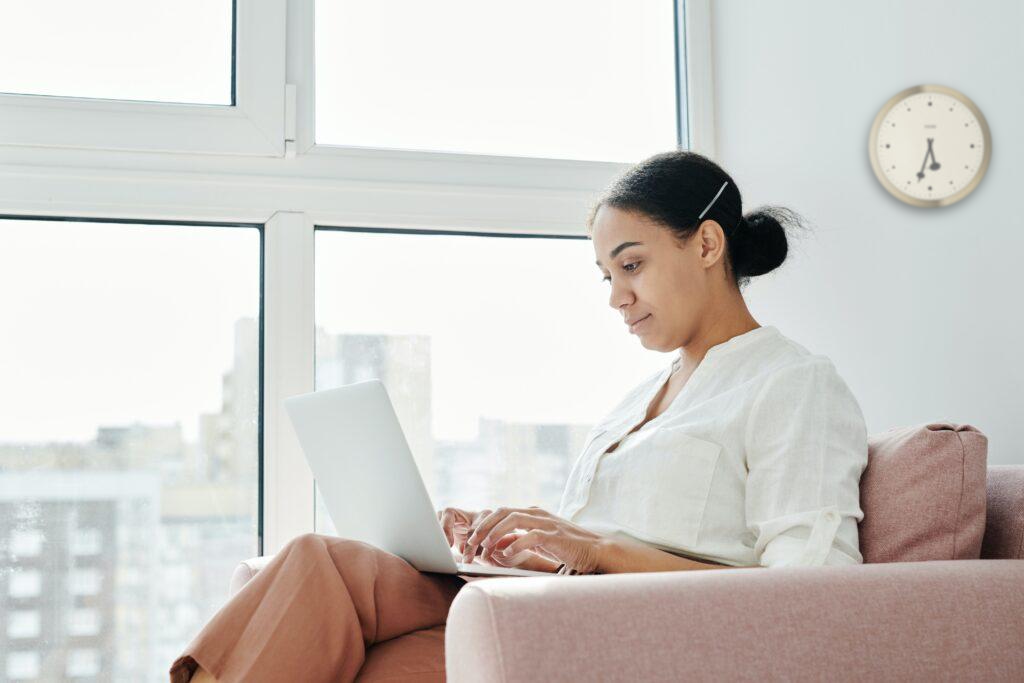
5:33
